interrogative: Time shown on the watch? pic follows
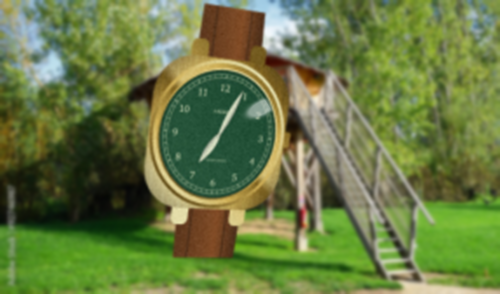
7:04
